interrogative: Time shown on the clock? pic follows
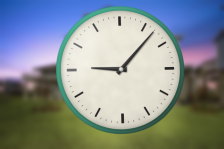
9:07
